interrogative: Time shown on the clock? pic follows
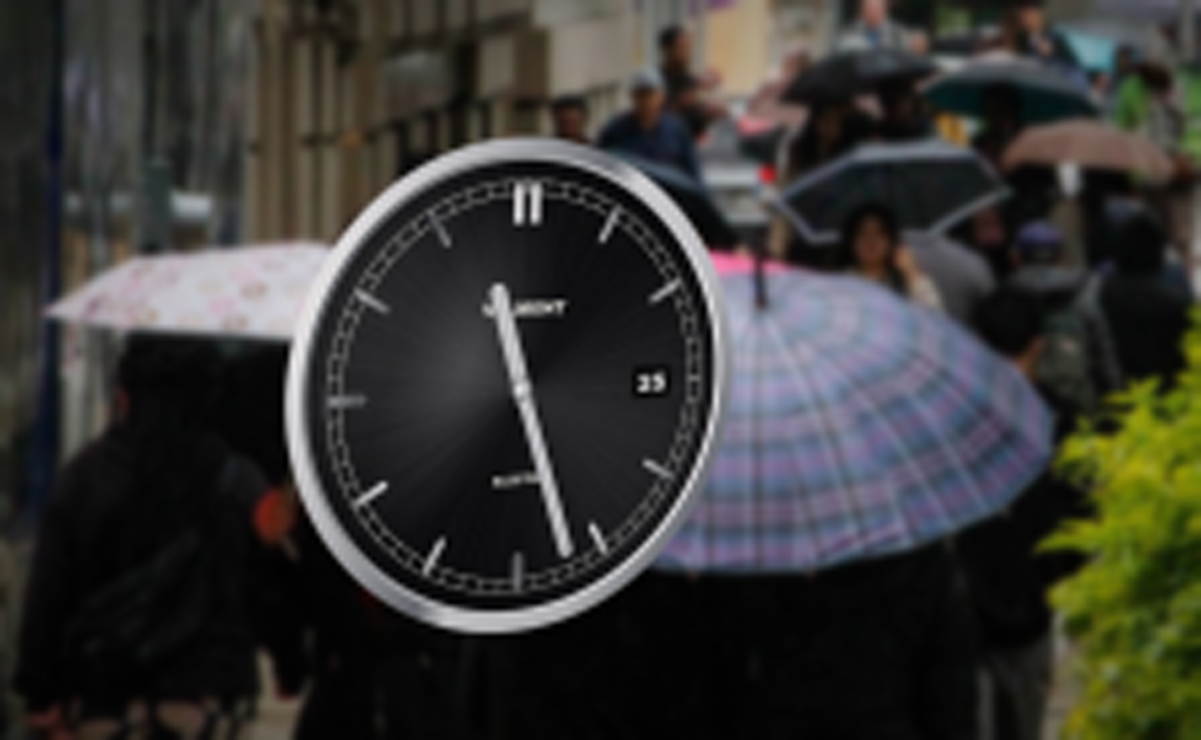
11:27
